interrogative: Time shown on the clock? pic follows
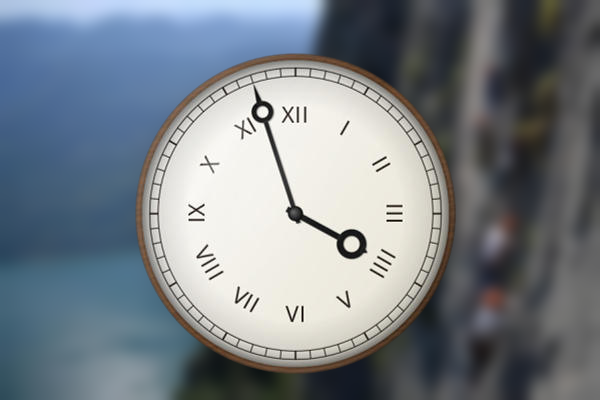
3:57
